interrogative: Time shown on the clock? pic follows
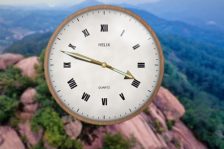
3:48
